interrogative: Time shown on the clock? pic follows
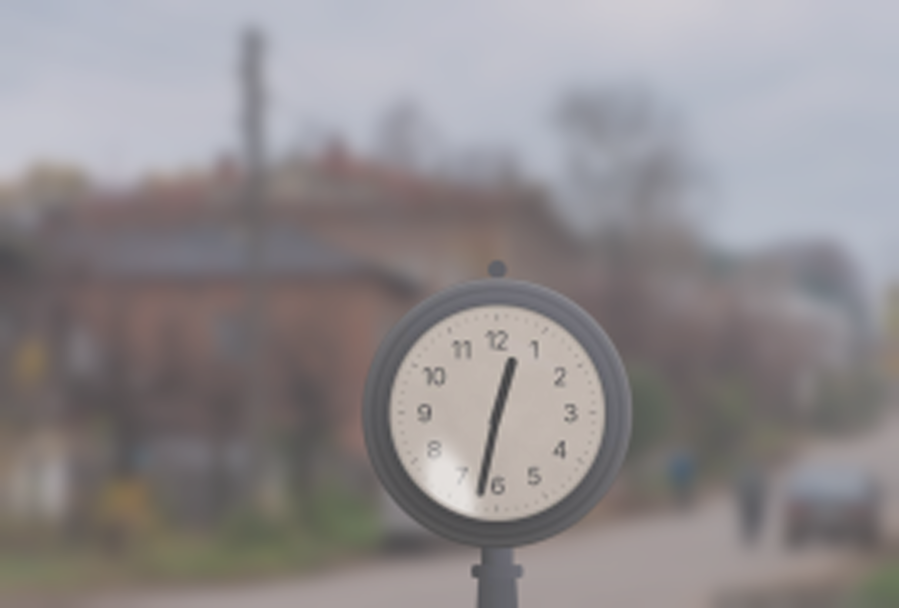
12:32
